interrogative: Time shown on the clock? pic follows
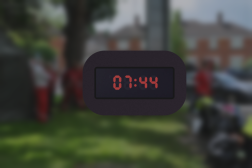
7:44
